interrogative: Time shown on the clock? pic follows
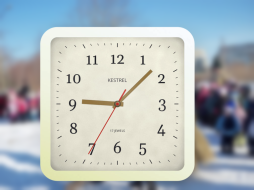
9:07:35
